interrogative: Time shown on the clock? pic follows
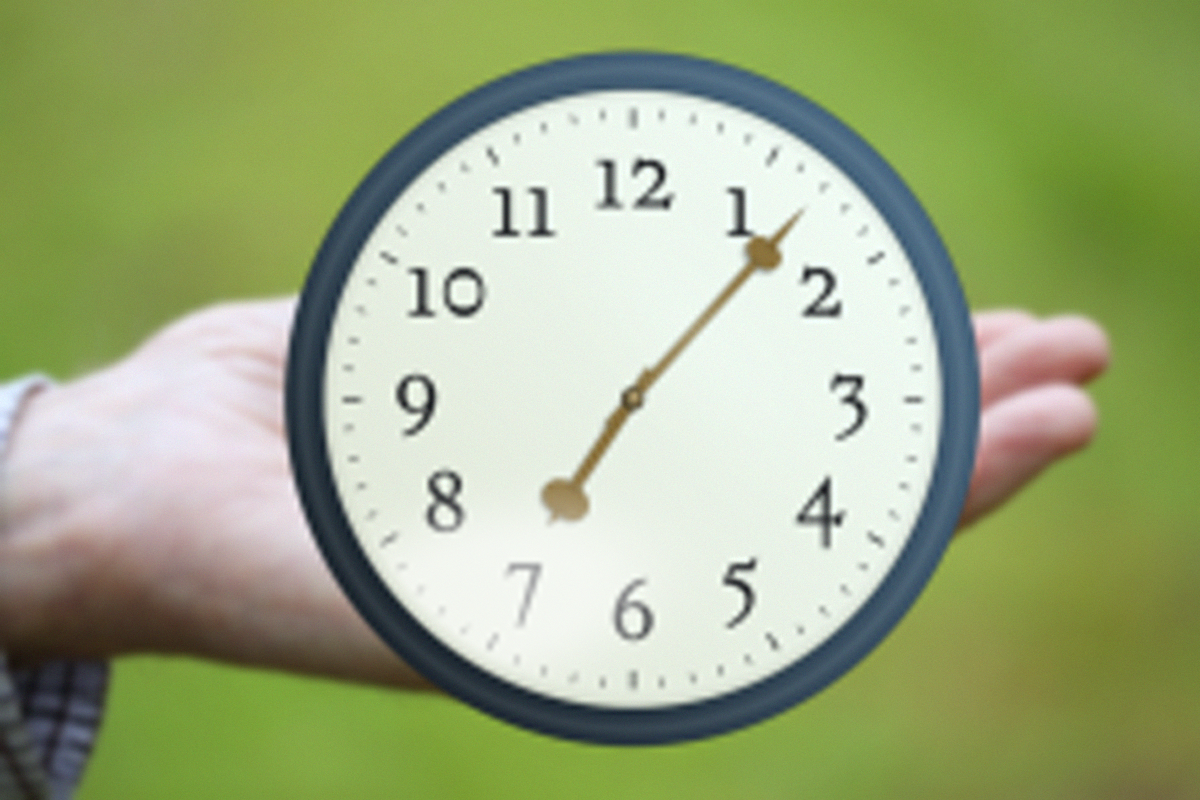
7:07
